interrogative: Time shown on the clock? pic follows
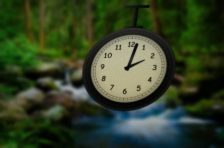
2:02
